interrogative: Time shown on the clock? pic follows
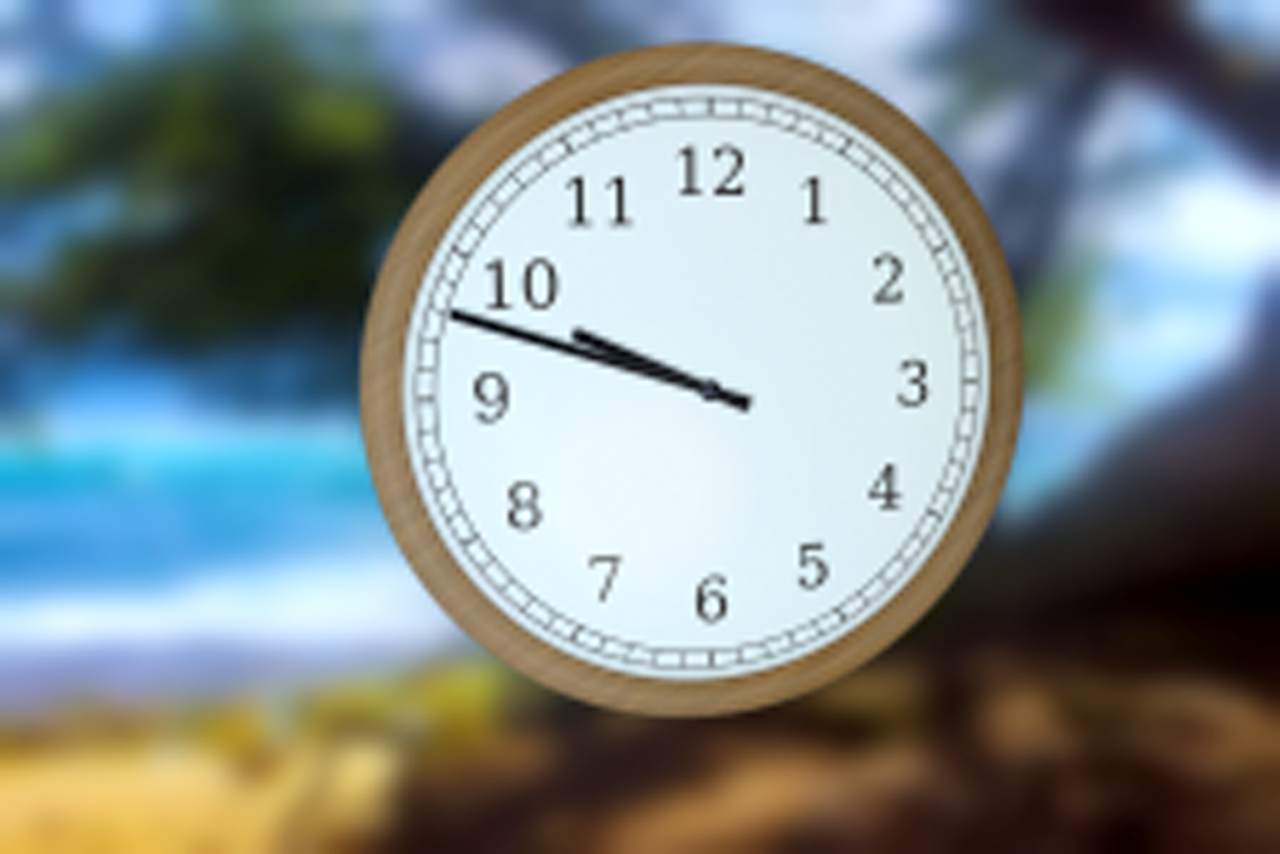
9:48
